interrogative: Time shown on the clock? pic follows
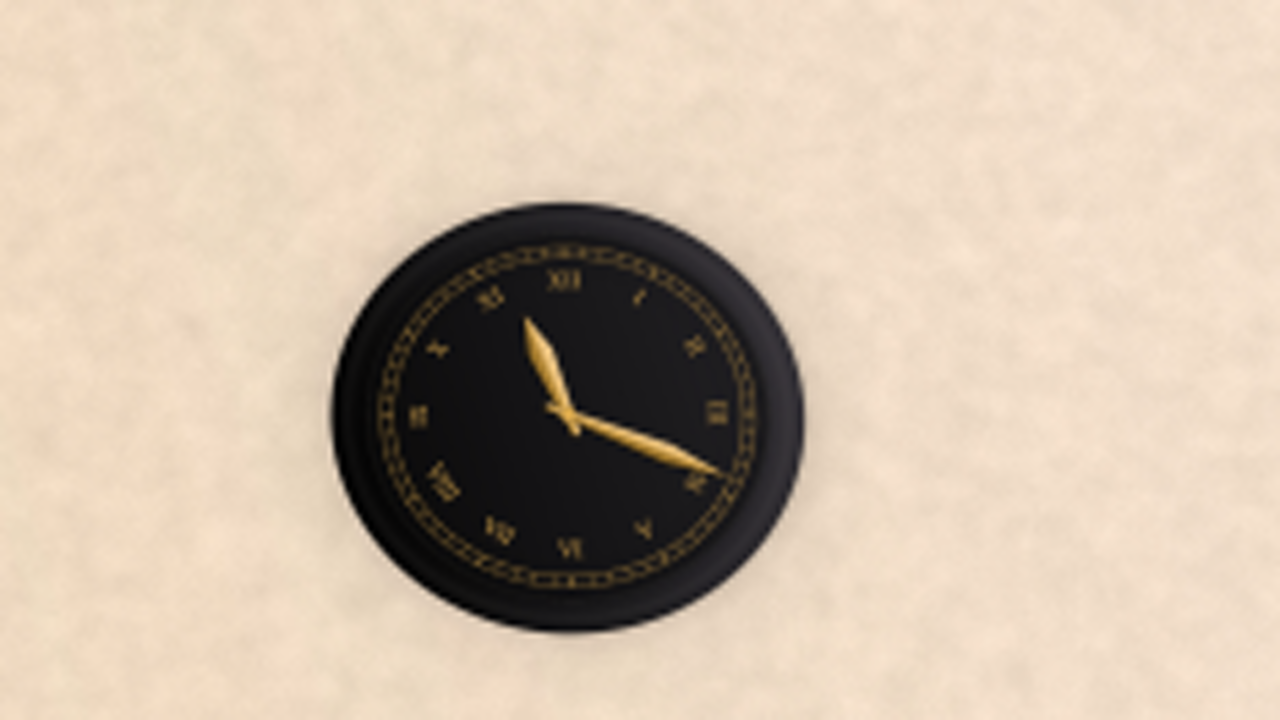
11:19
